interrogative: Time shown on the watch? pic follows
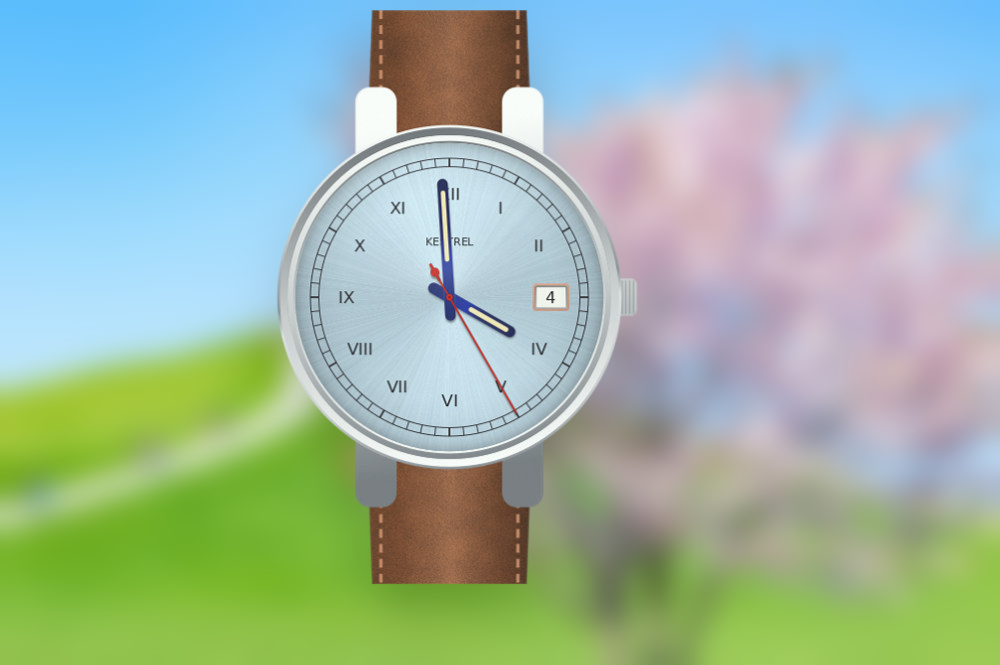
3:59:25
